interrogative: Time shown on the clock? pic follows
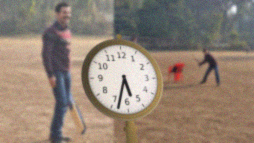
5:33
